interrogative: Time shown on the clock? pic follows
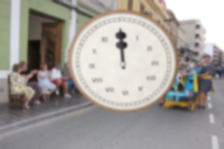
12:00
